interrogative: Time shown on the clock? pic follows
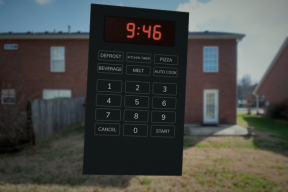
9:46
